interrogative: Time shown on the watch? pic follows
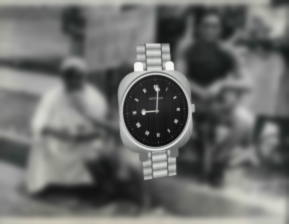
9:01
